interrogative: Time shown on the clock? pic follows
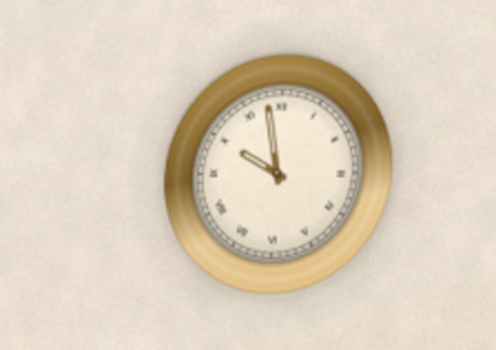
9:58
